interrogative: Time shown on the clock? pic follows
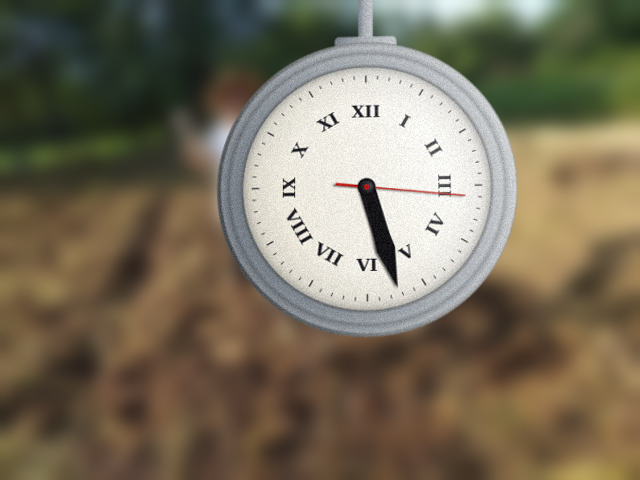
5:27:16
